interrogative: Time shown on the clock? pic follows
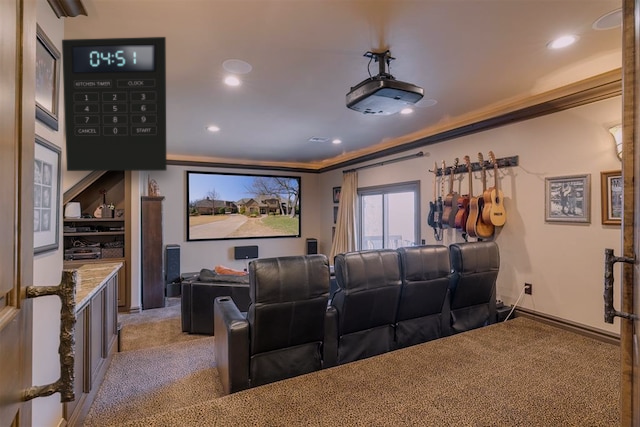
4:51
